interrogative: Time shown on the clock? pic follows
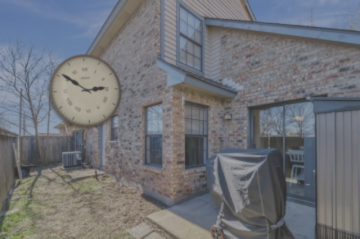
2:51
